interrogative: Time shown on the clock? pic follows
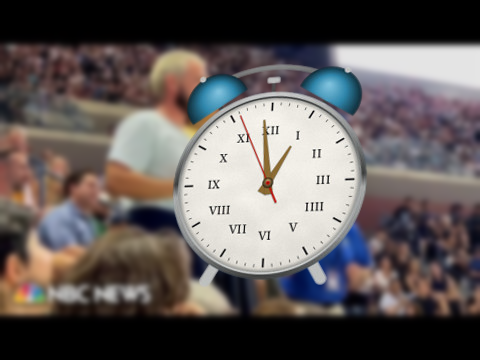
12:58:56
